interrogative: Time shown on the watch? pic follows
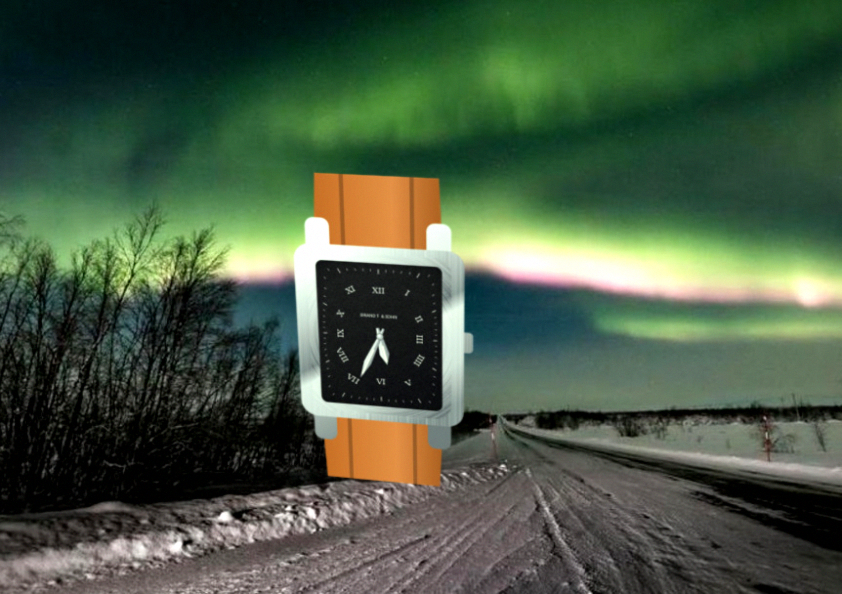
5:34
